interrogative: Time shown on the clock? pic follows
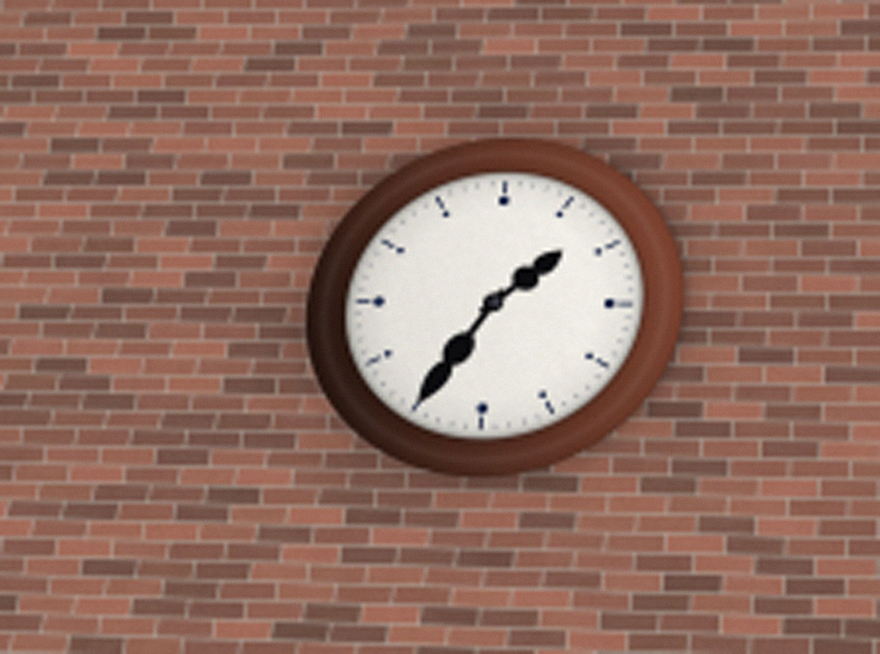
1:35
